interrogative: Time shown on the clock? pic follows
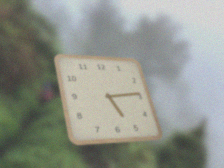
5:14
